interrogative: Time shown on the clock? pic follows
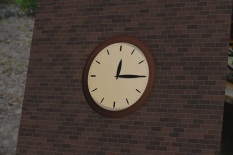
12:15
